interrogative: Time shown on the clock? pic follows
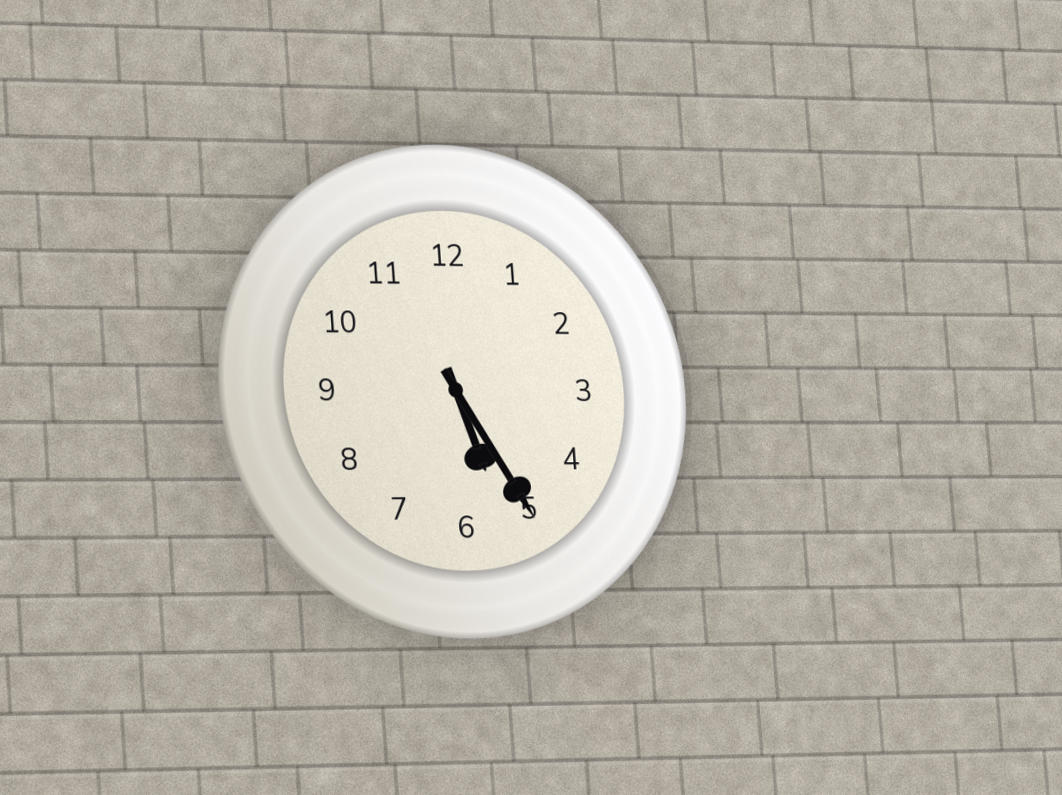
5:25
